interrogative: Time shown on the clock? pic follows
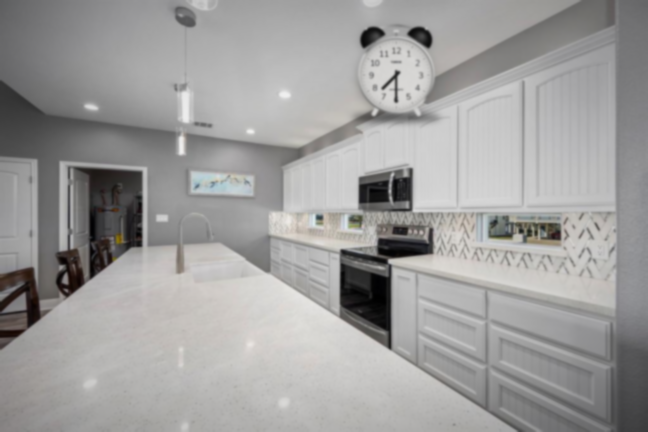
7:30
